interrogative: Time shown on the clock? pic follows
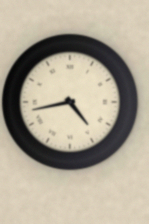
4:43
